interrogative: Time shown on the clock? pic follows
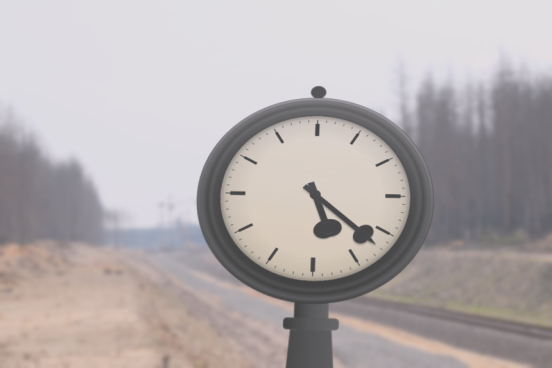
5:22
